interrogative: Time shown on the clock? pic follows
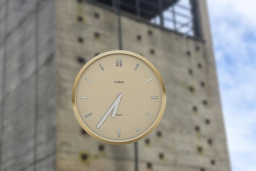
6:36
